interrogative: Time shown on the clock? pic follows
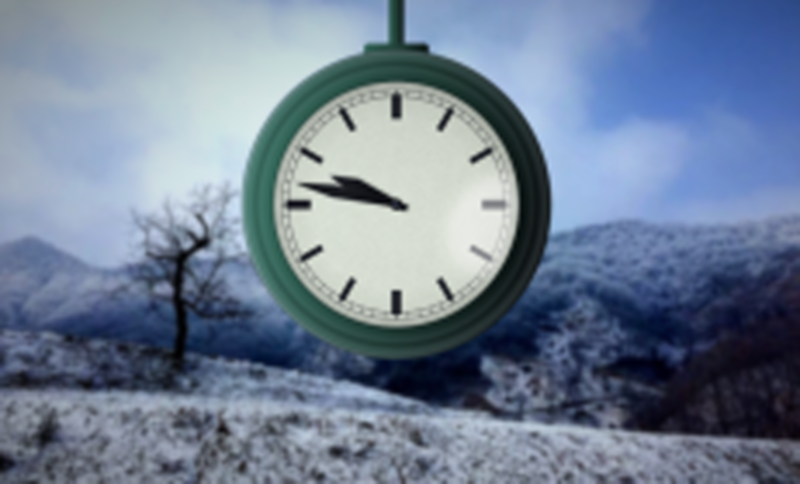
9:47
